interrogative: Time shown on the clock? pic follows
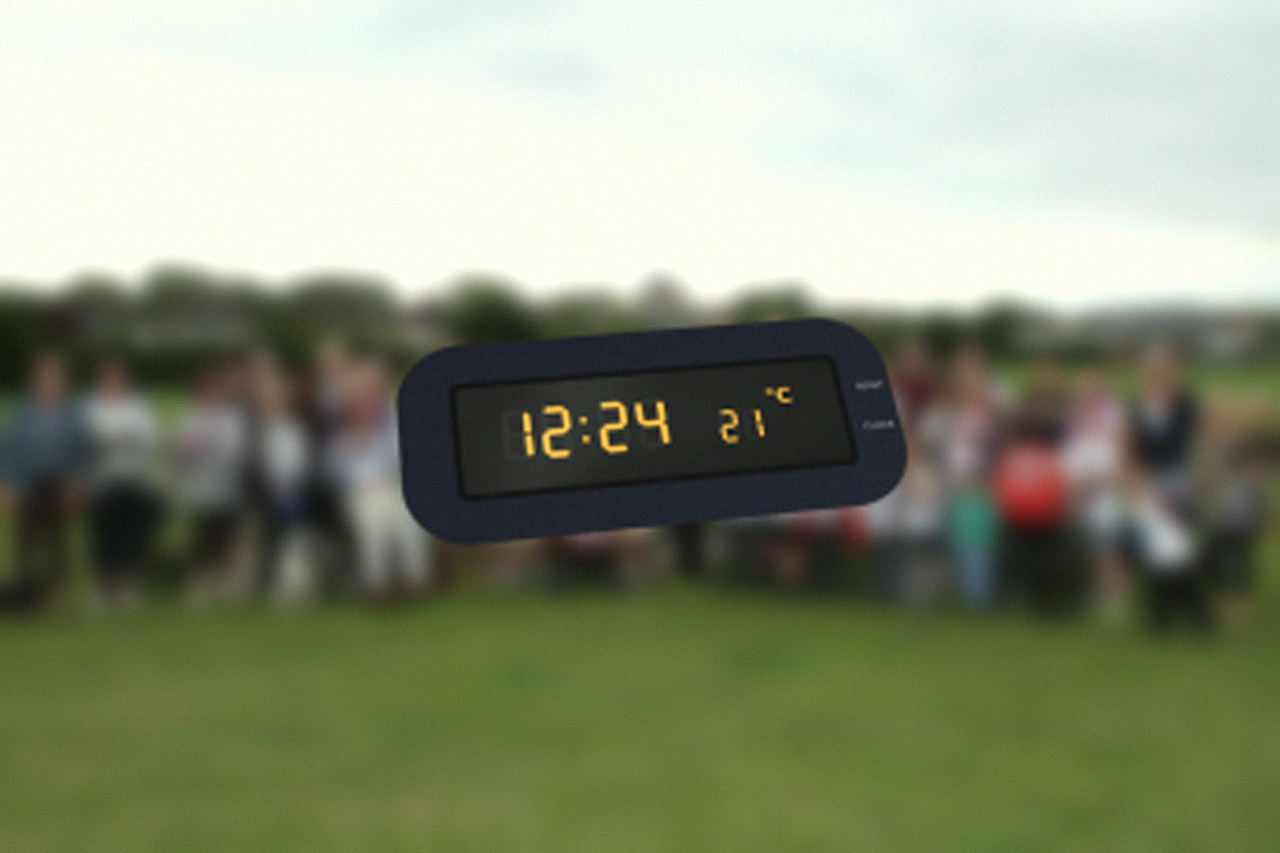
12:24
